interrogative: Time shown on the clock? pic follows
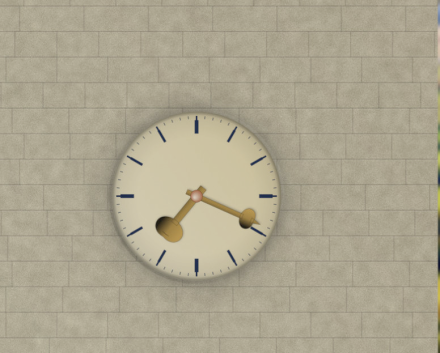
7:19
